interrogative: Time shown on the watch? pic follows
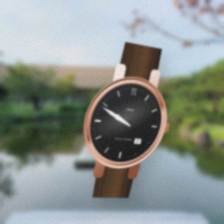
9:49
